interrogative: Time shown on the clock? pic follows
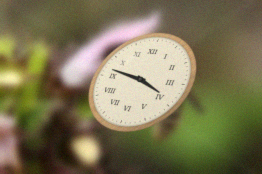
3:47
